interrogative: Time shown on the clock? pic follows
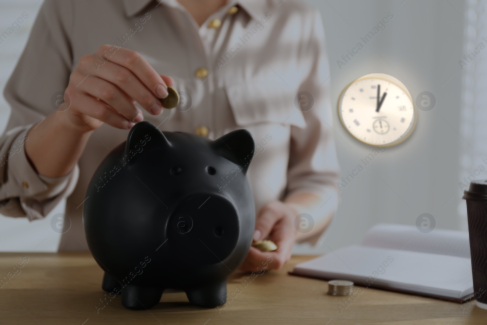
1:02
